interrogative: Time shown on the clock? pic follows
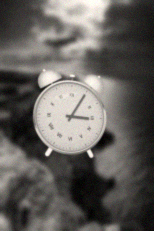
3:05
